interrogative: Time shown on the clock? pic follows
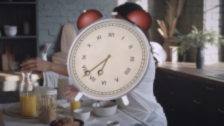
6:38
